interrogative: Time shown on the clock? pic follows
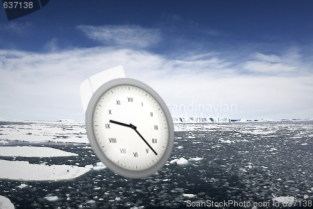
9:23
